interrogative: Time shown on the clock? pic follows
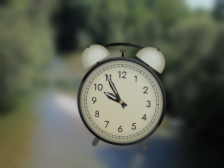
9:55
